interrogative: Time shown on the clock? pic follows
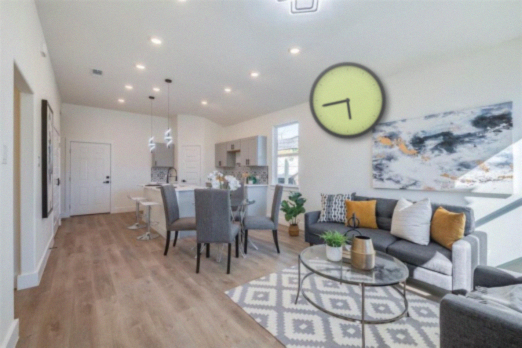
5:43
